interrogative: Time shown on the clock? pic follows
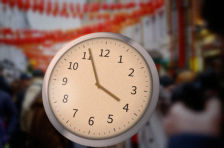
3:56
